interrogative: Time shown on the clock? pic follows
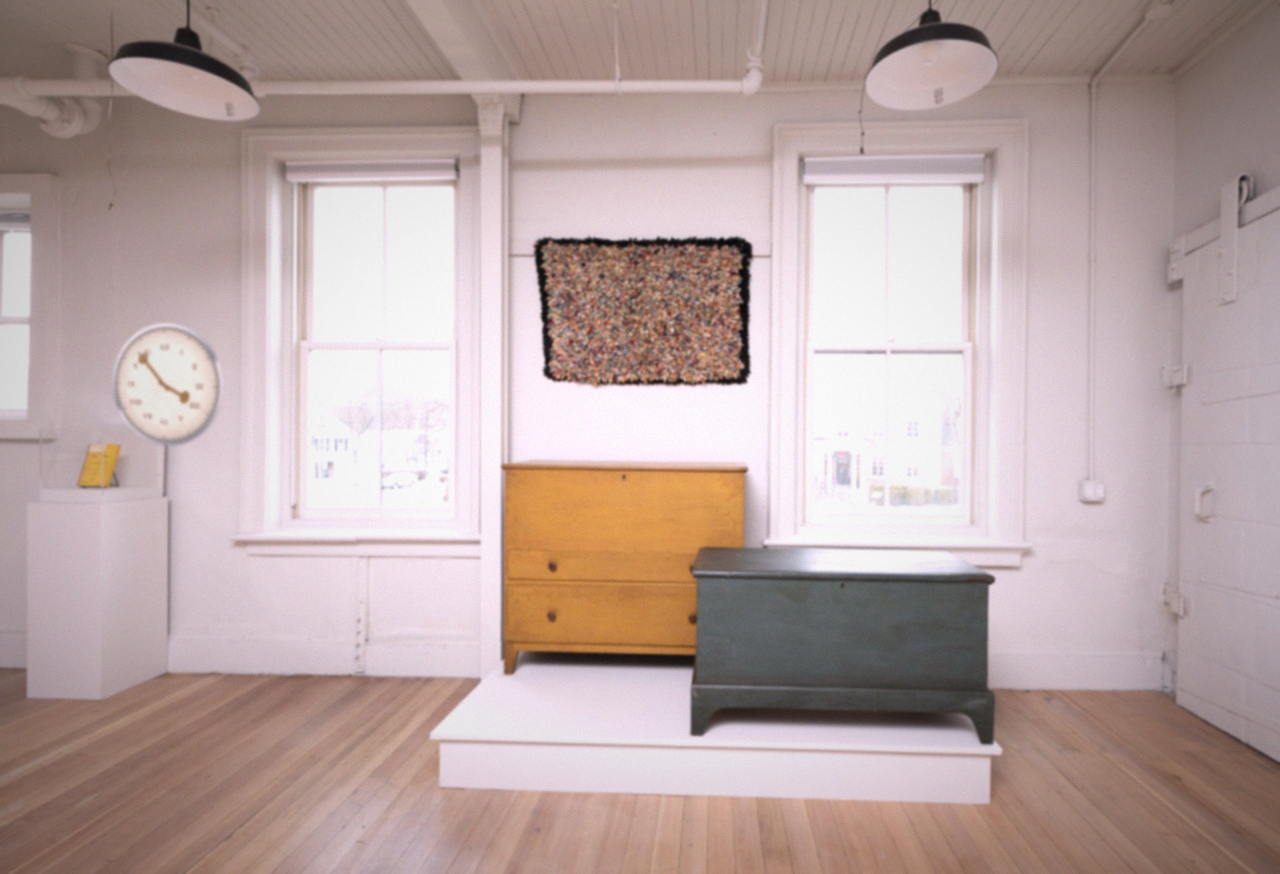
3:53
